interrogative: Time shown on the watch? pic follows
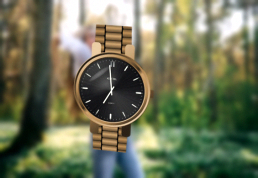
6:59
